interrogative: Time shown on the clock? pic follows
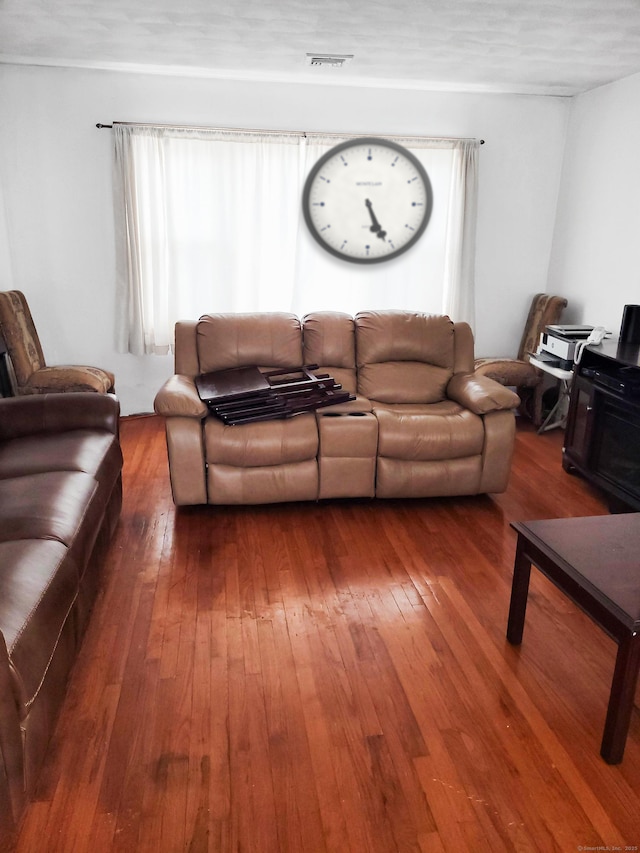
5:26
